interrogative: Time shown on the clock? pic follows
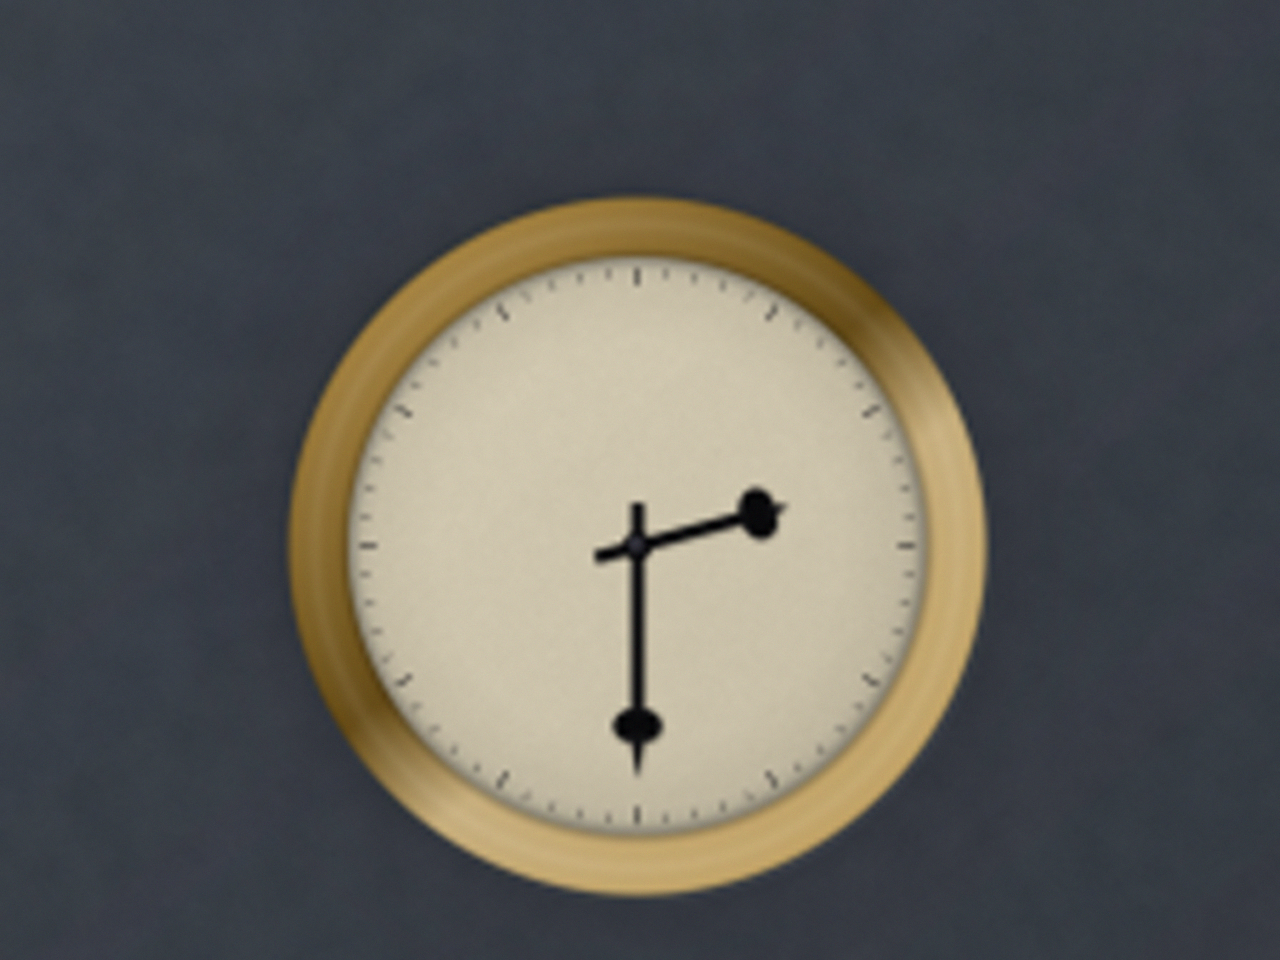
2:30
